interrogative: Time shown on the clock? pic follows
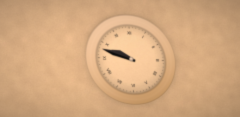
9:48
